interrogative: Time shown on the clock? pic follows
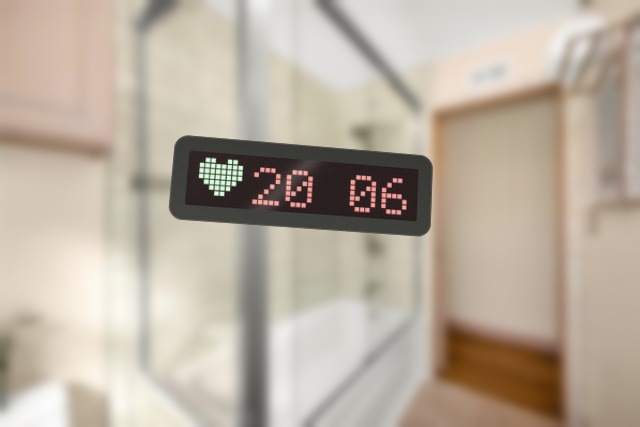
20:06
